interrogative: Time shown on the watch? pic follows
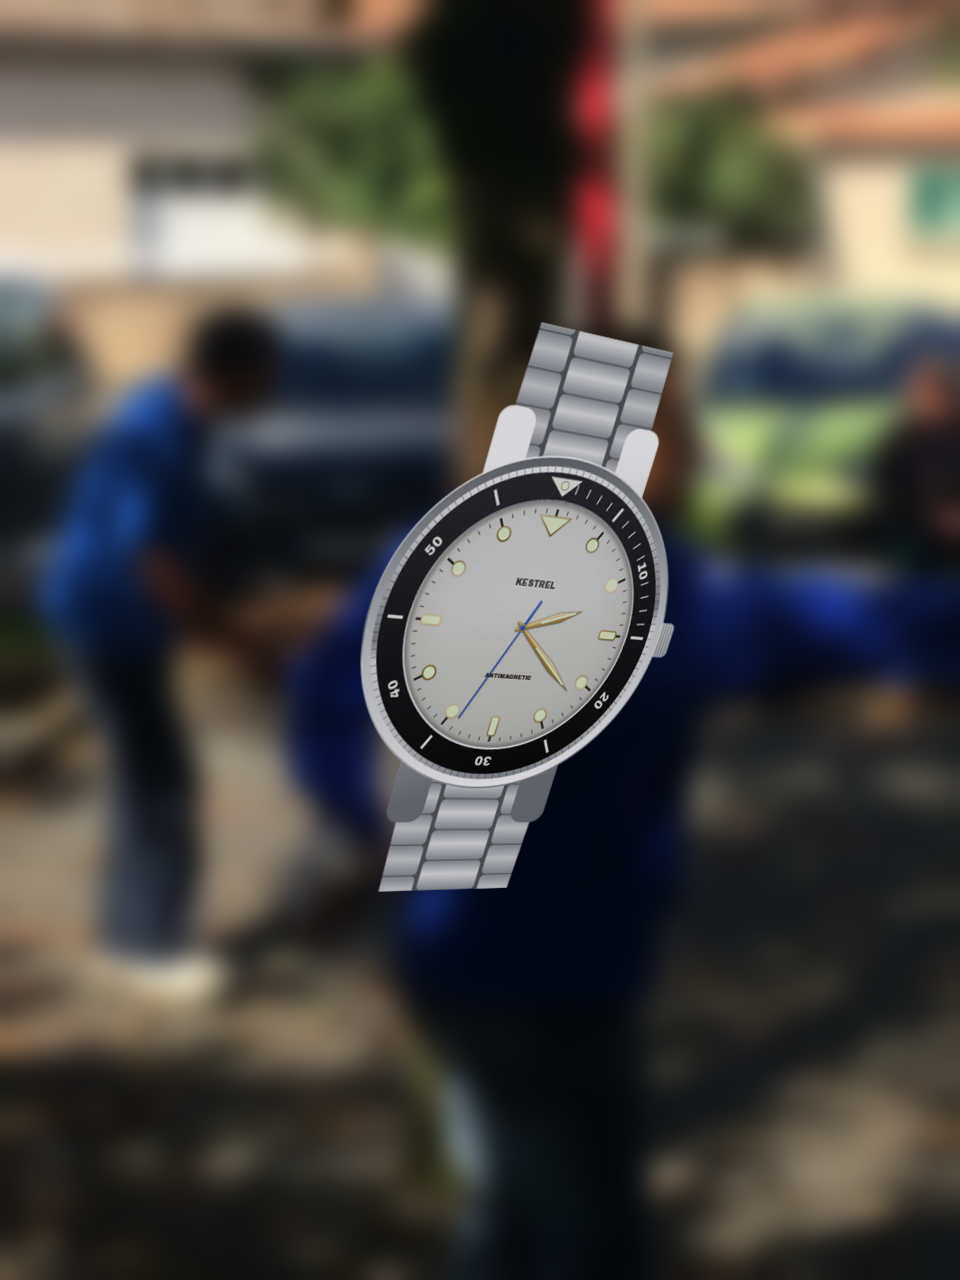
2:21:34
